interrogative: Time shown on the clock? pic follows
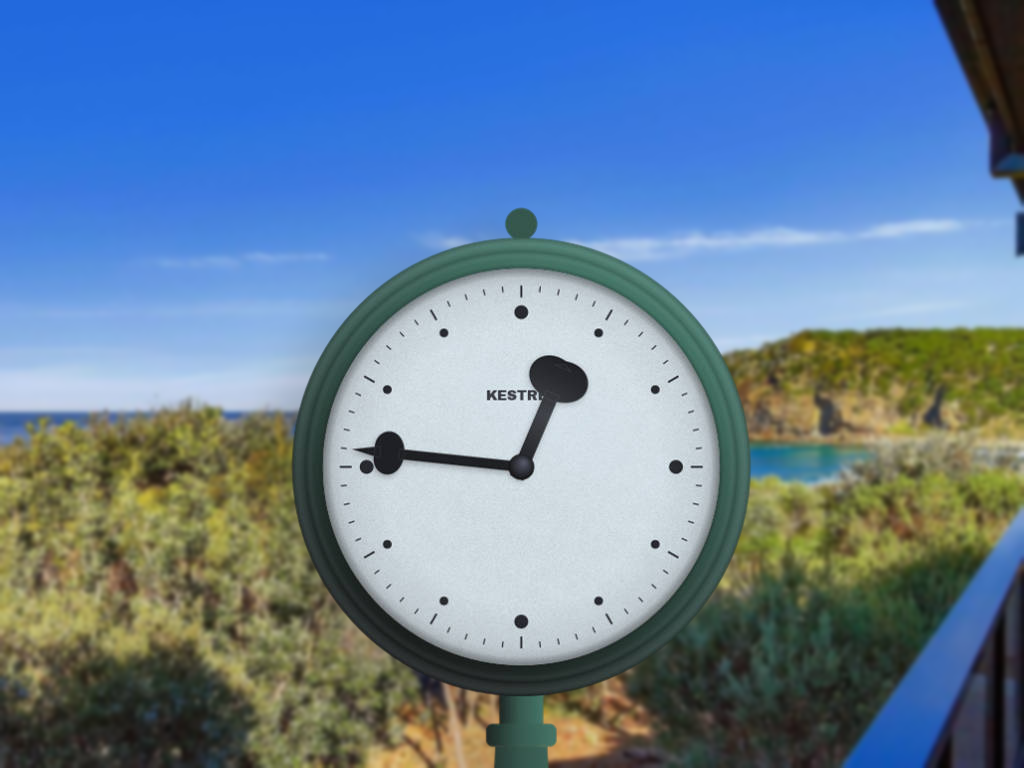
12:46
